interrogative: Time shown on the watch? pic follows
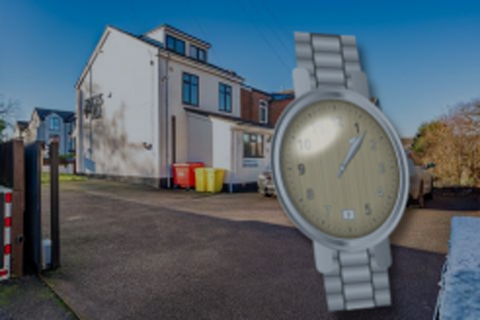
1:07
